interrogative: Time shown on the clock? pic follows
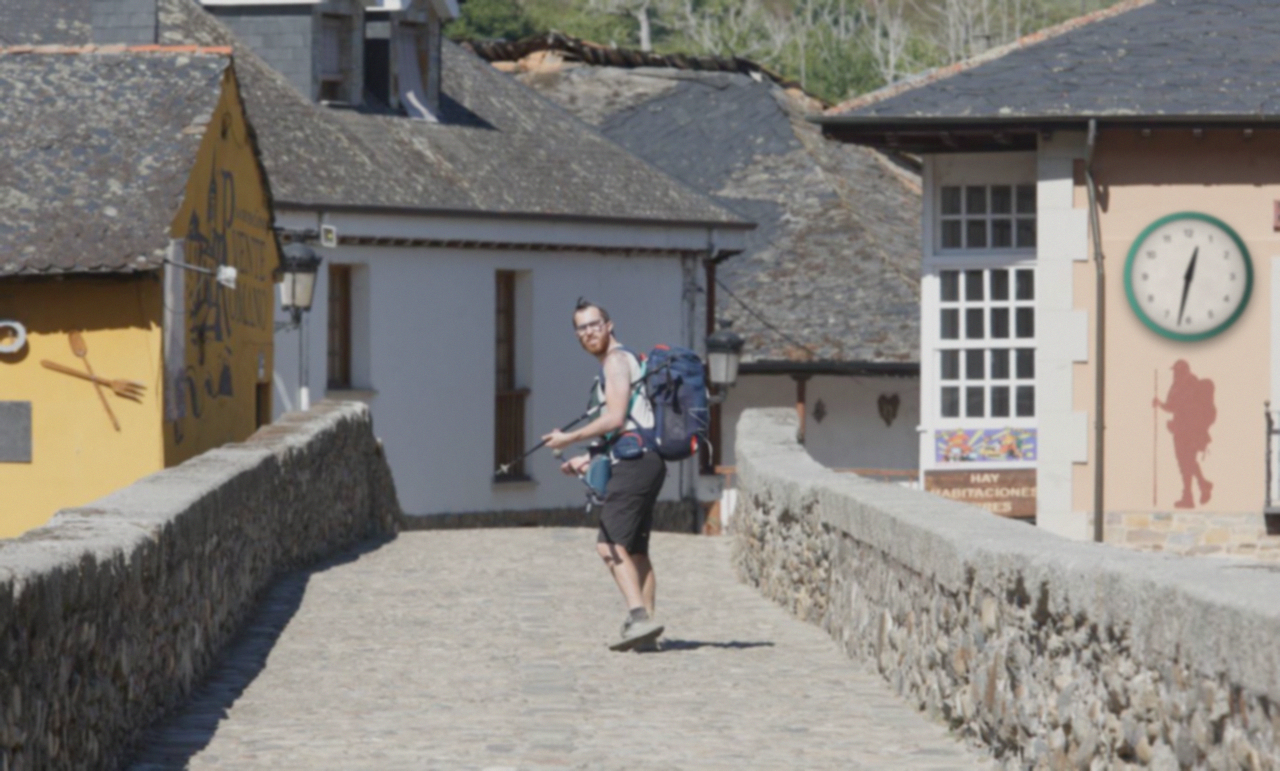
12:32
